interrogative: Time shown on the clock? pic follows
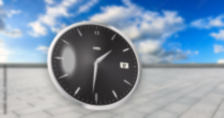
1:31
